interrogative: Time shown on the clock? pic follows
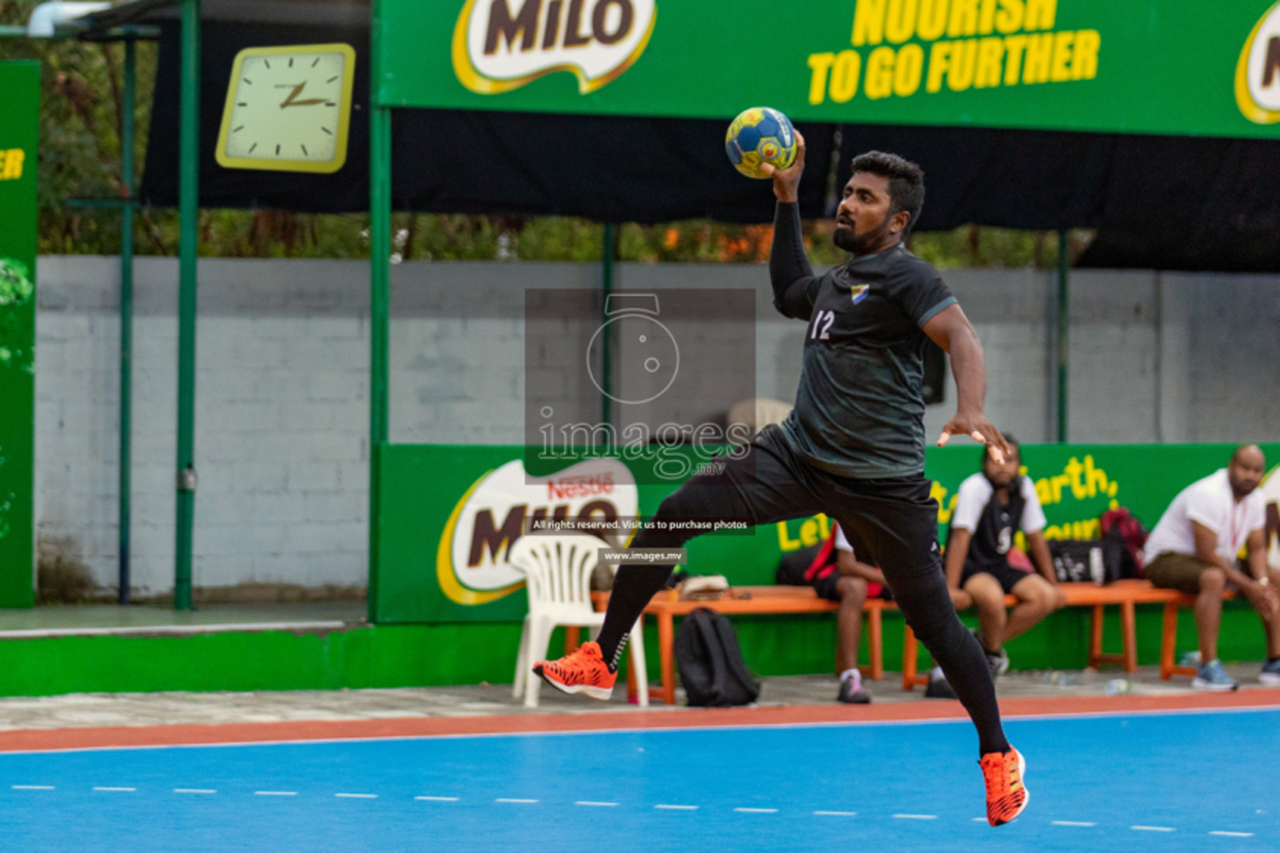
1:14
